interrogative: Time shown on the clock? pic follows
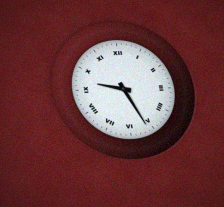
9:26
